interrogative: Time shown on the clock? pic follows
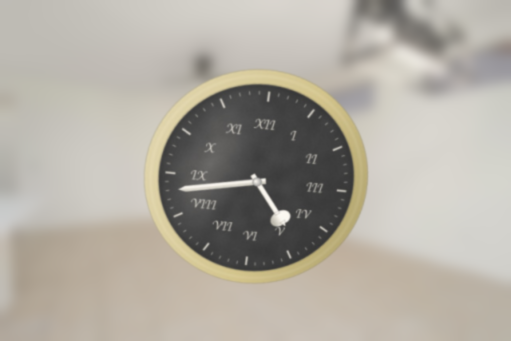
4:43
